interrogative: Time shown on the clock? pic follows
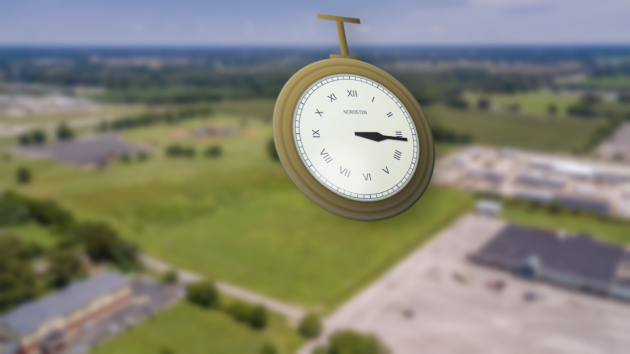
3:16
